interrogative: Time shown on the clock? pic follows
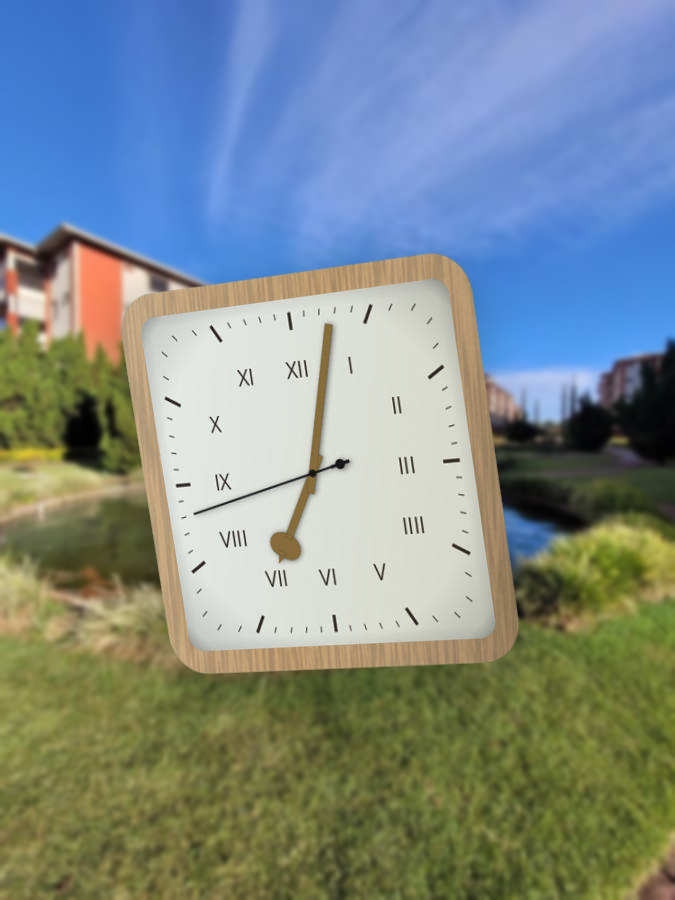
7:02:43
